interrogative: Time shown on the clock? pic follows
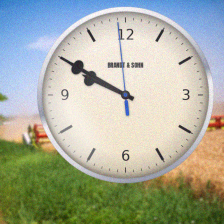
9:49:59
